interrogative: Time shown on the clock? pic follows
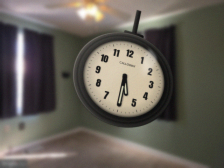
5:30
